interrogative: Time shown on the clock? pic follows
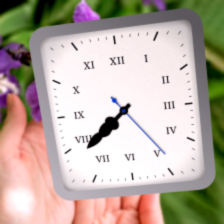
7:38:24
